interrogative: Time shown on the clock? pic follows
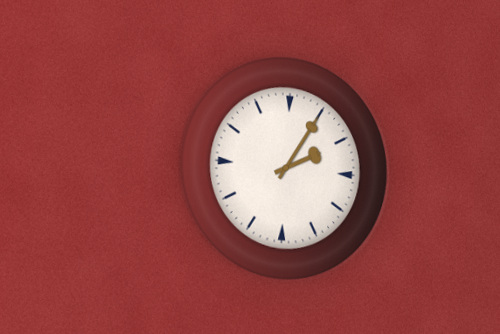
2:05
